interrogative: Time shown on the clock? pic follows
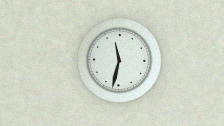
11:32
